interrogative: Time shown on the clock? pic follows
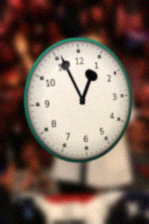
12:56
